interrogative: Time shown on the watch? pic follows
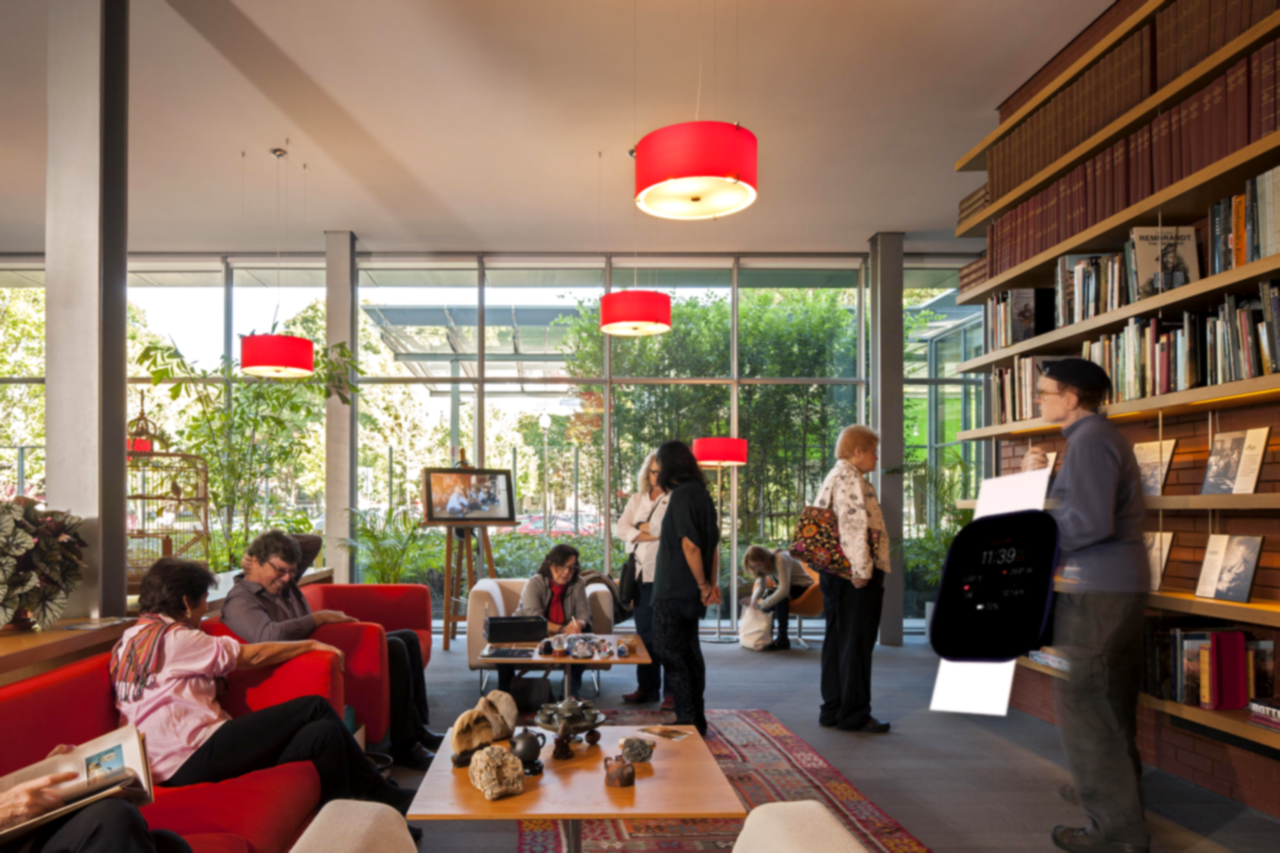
11:39
